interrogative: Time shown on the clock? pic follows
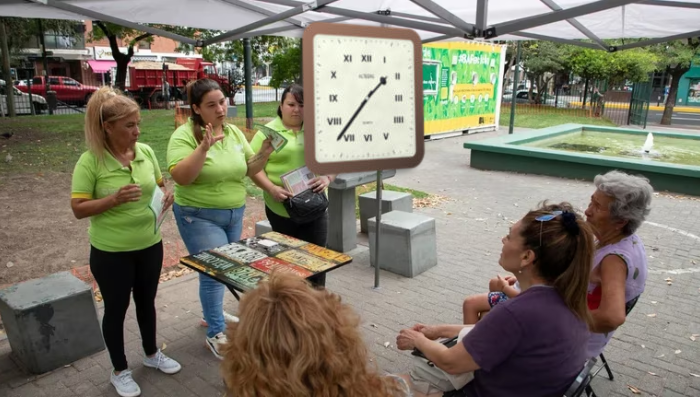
1:37
